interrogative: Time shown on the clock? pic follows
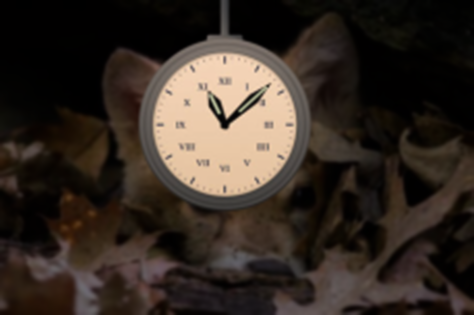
11:08
